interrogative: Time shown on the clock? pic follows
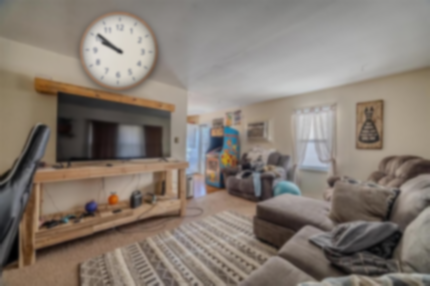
9:51
